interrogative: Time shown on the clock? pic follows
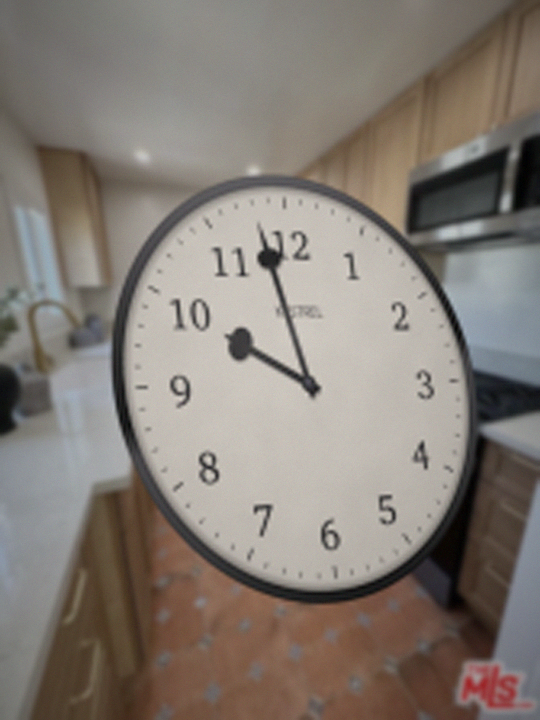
9:58
